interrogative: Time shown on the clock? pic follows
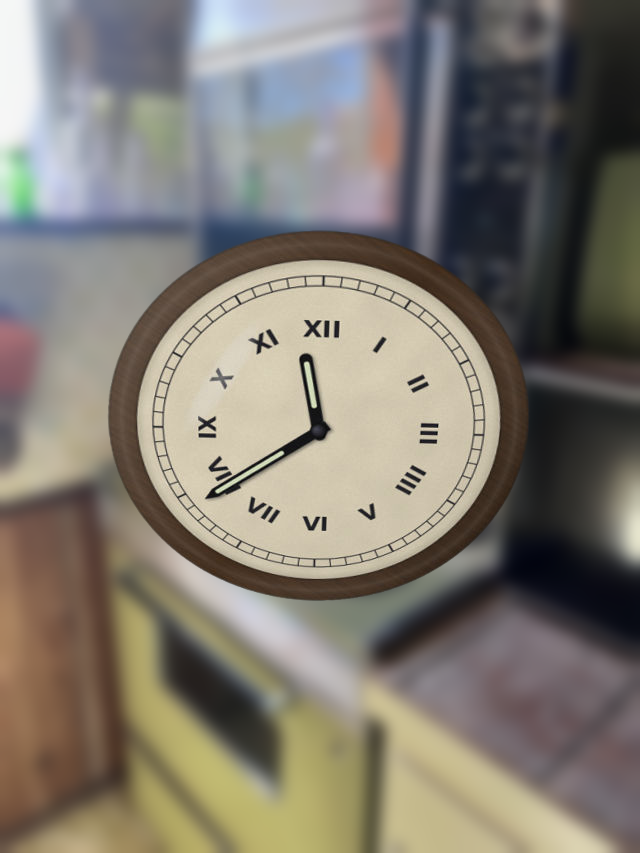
11:39
